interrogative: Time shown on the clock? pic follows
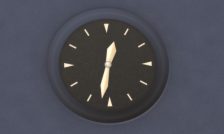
12:32
